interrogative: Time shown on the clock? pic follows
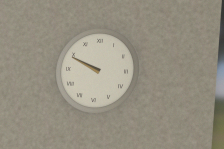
9:49
